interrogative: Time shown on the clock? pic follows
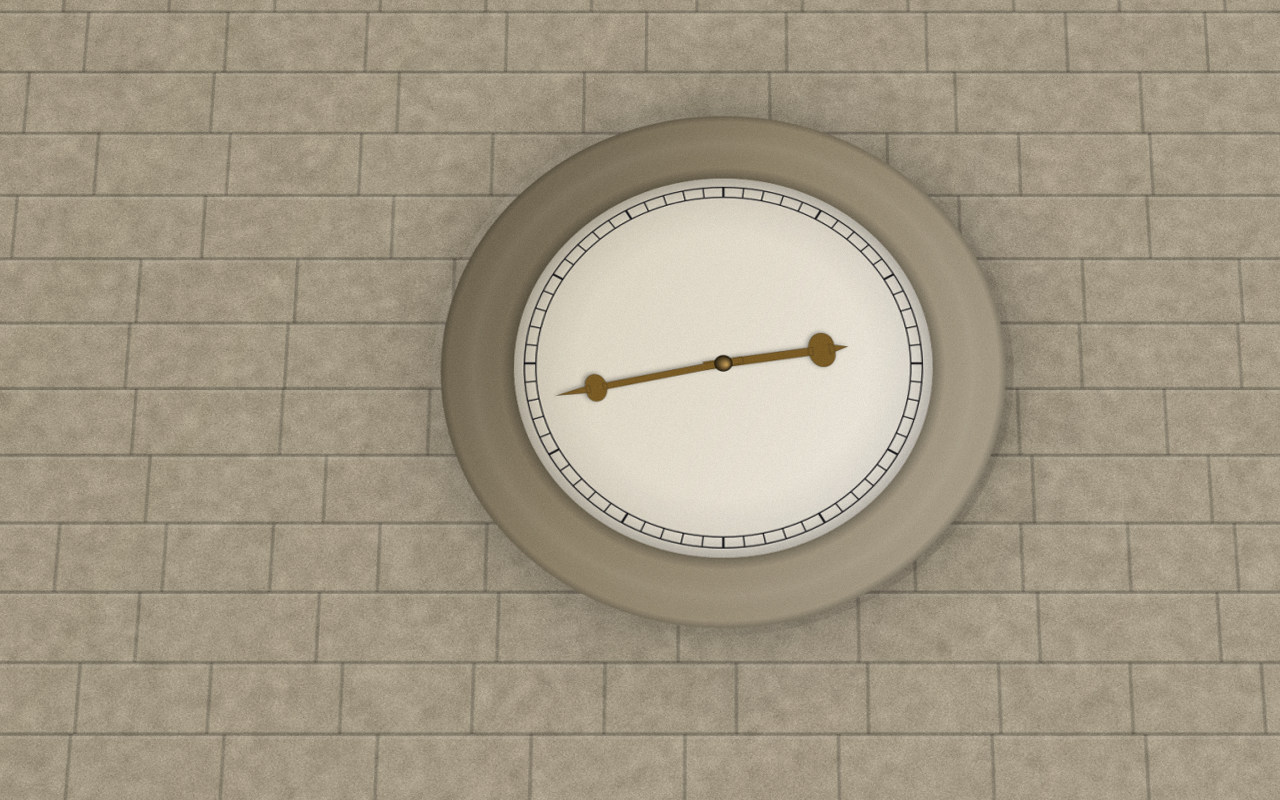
2:43
